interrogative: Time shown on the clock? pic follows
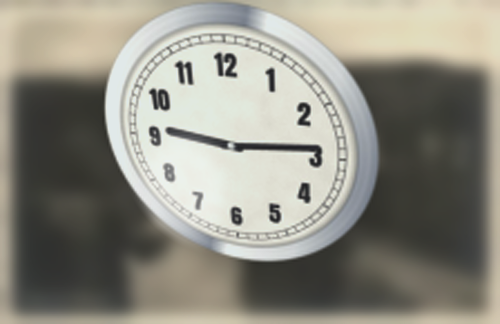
9:14
